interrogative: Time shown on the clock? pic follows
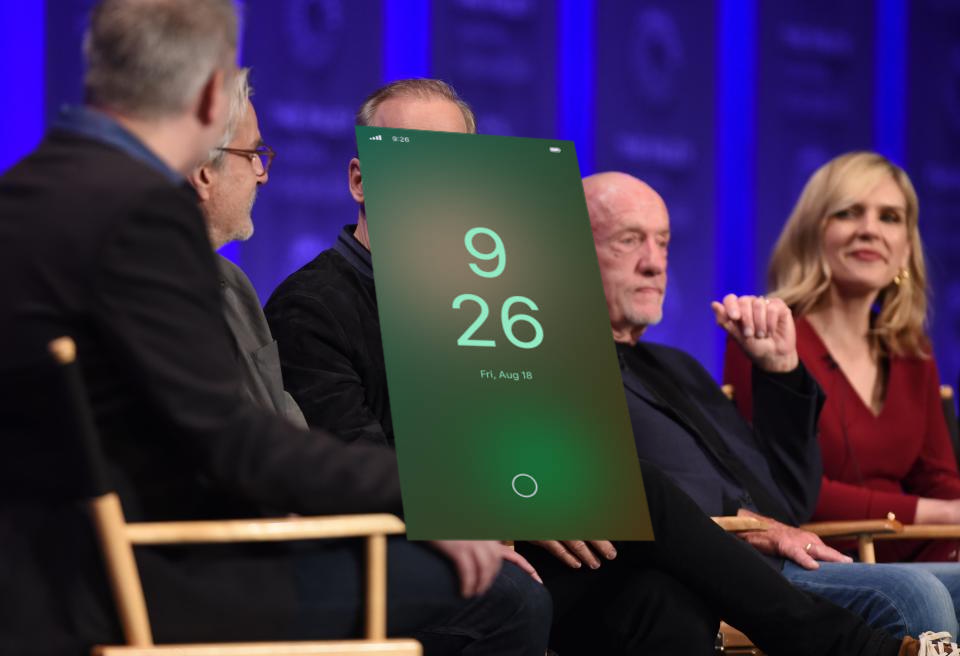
9:26
